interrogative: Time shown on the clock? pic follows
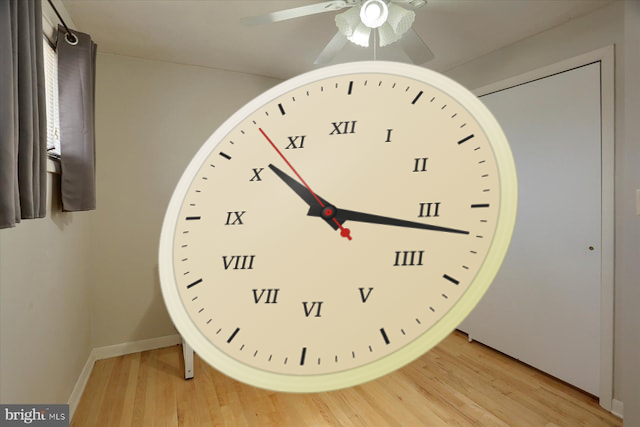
10:16:53
